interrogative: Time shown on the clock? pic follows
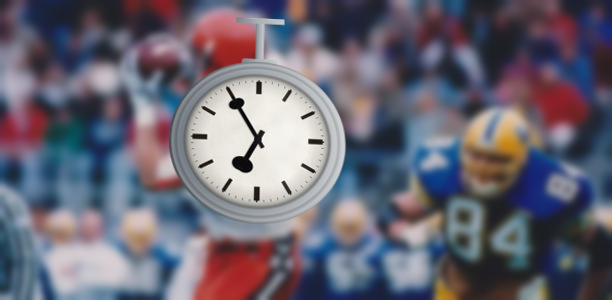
6:55
